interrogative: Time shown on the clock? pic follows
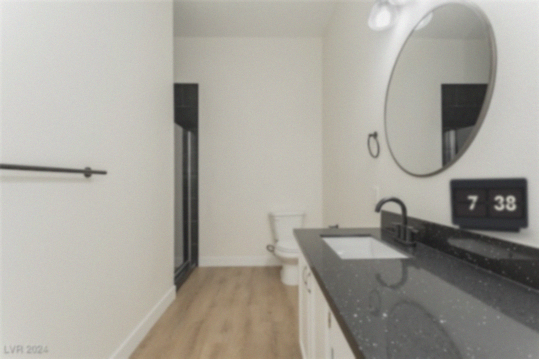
7:38
